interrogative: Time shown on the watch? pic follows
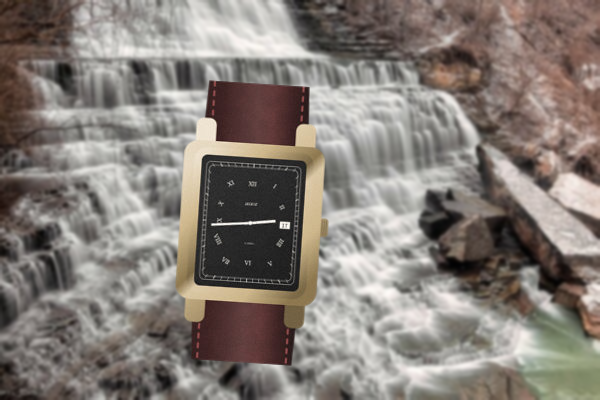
2:44
